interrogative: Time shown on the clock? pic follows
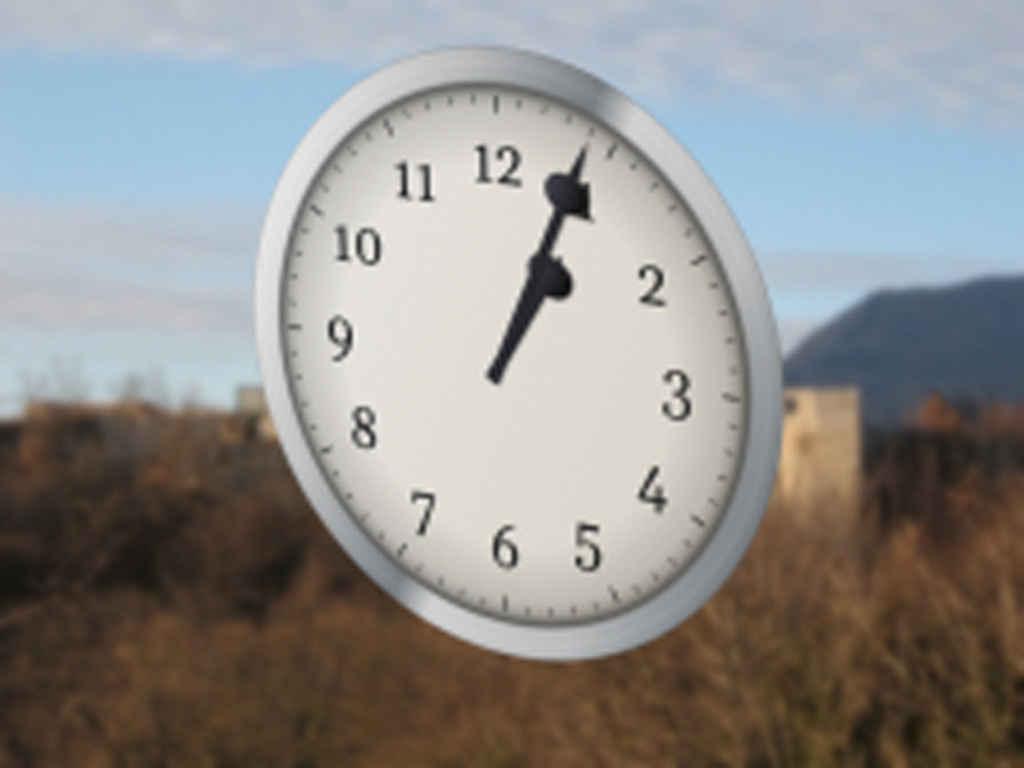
1:04
